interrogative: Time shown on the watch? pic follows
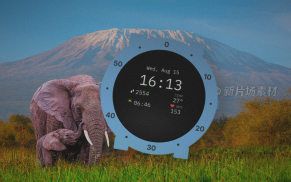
16:13
